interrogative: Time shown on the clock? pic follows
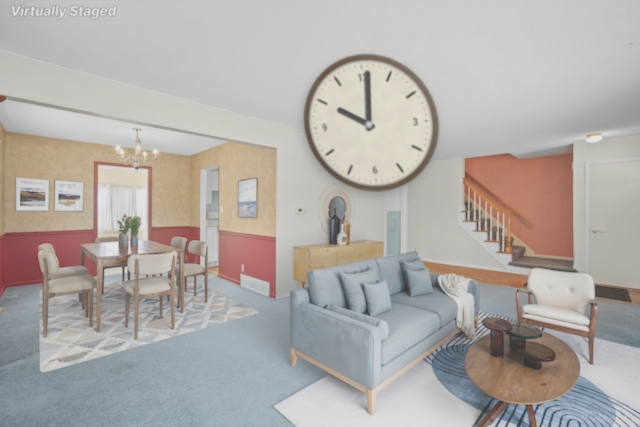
10:01
